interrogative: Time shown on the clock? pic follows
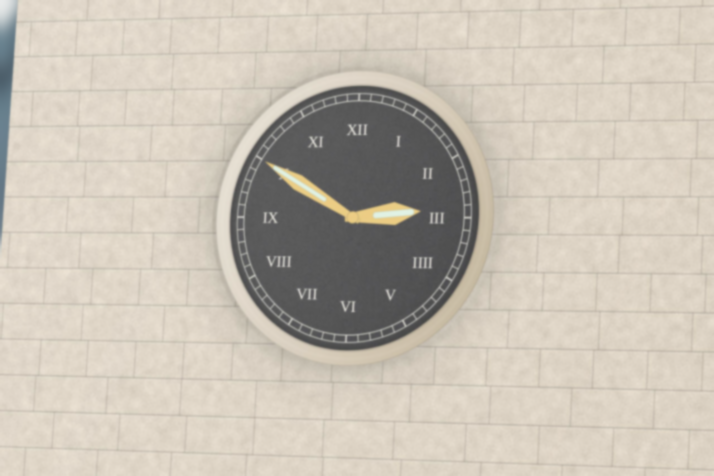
2:50
